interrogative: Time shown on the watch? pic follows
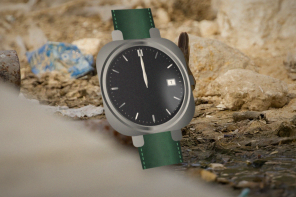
12:00
